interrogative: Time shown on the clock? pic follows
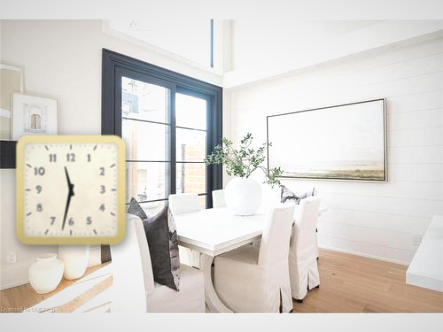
11:32
